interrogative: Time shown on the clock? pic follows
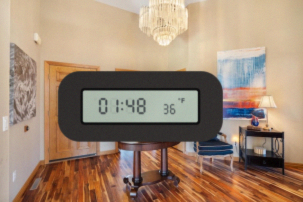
1:48
